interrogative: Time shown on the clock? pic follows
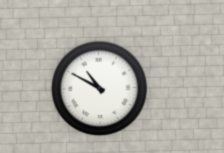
10:50
